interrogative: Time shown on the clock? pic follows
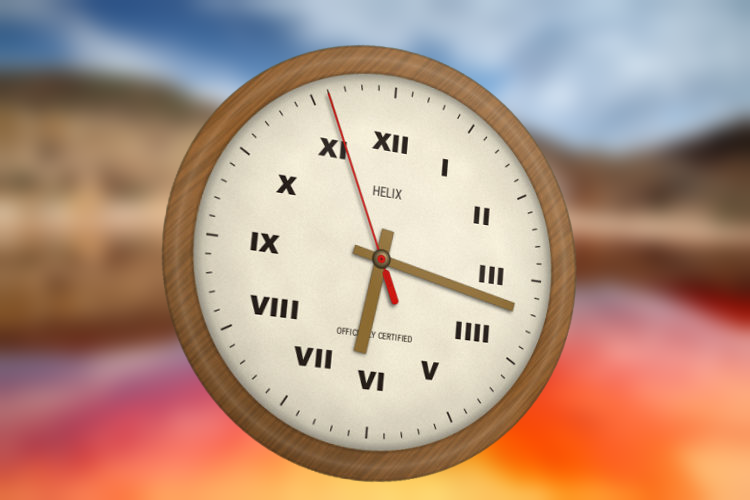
6:16:56
